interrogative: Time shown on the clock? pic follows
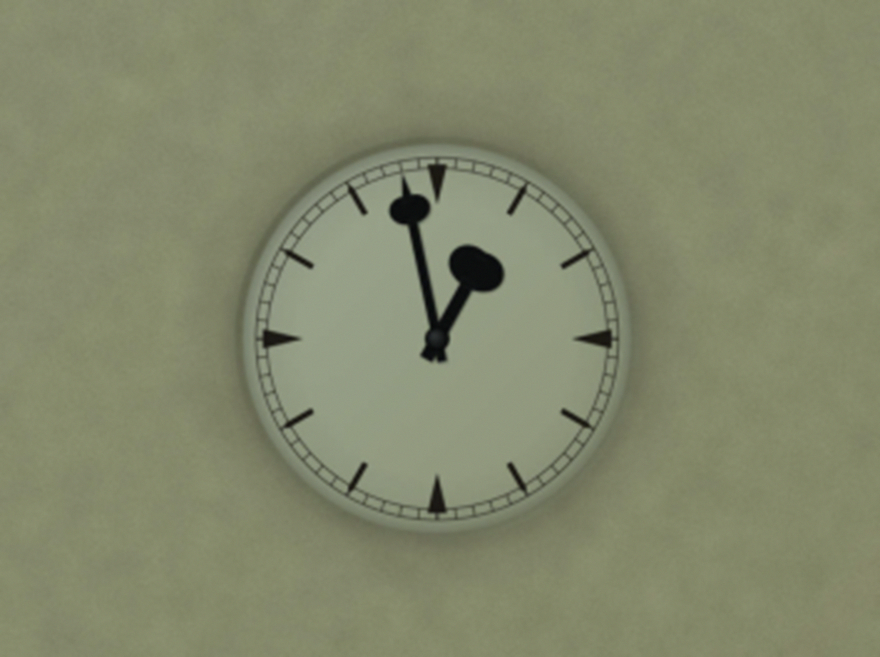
12:58
